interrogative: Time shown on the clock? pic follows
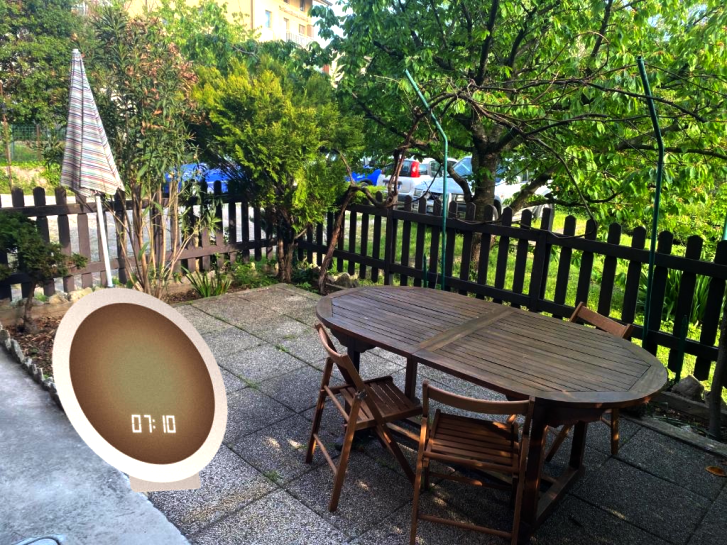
7:10
